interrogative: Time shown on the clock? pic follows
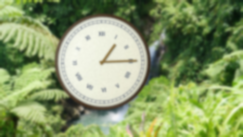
1:15
